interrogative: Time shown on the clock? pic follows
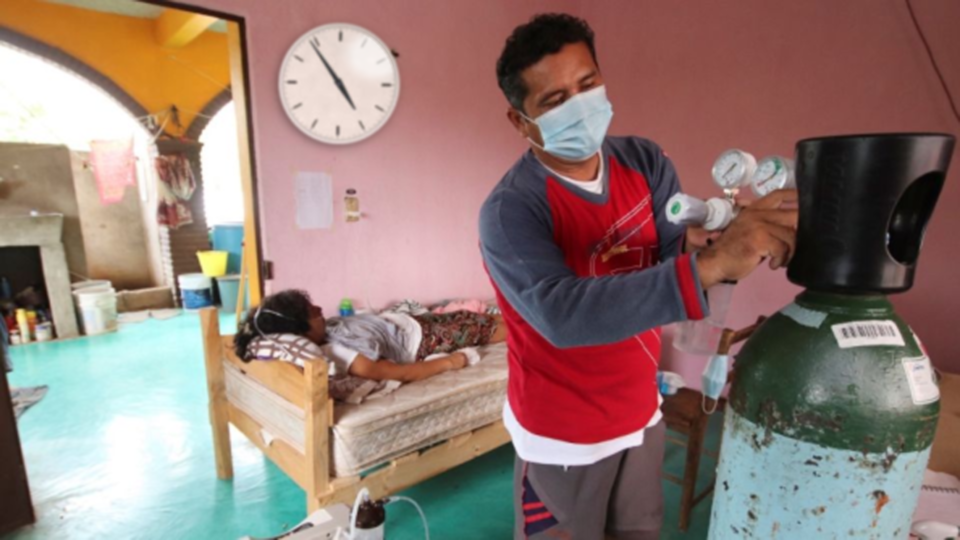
4:54
